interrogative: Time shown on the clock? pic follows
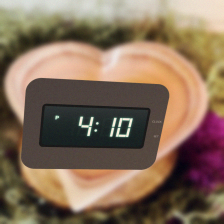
4:10
